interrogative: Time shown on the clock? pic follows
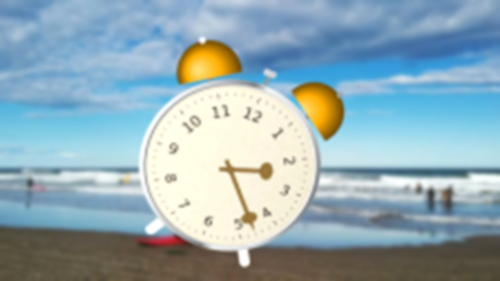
2:23
